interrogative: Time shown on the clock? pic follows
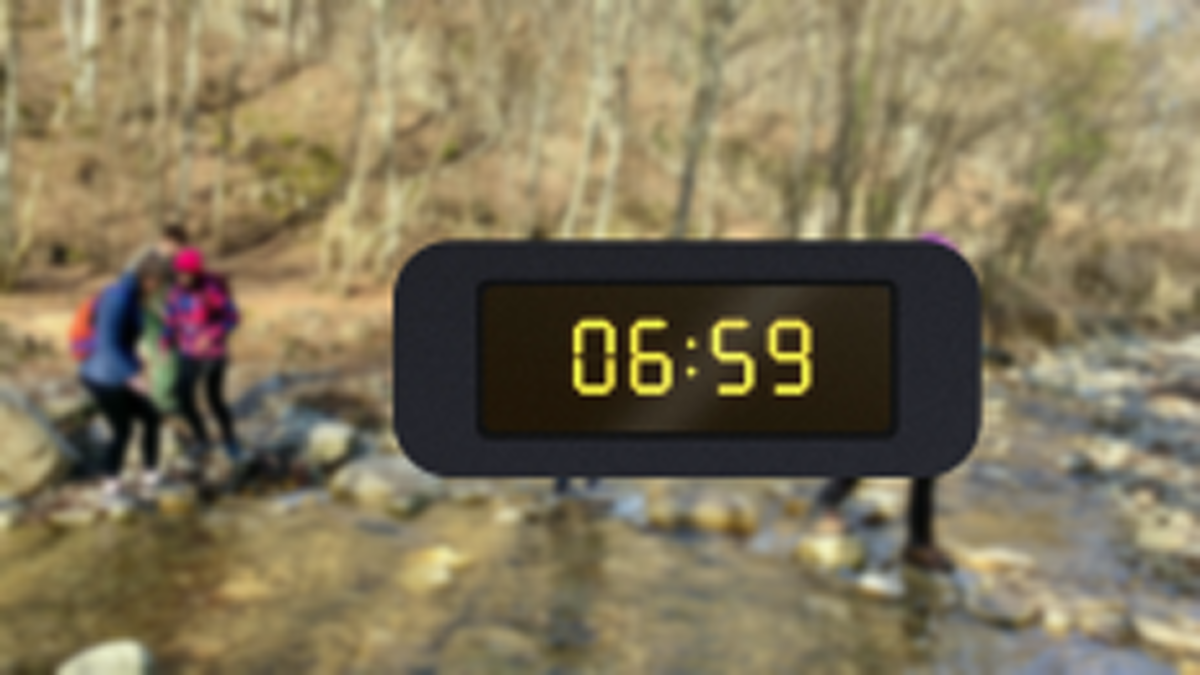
6:59
